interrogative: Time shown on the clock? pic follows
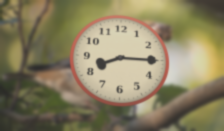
8:15
